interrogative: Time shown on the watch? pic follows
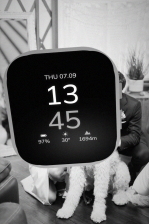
13:45
